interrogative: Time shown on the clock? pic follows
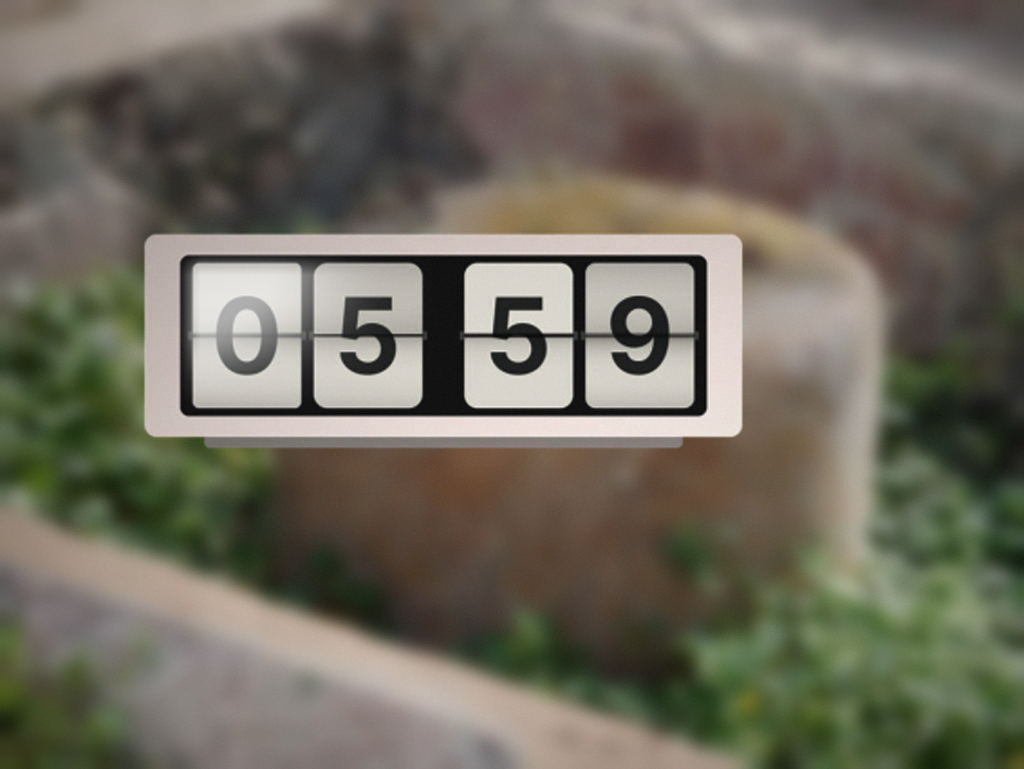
5:59
